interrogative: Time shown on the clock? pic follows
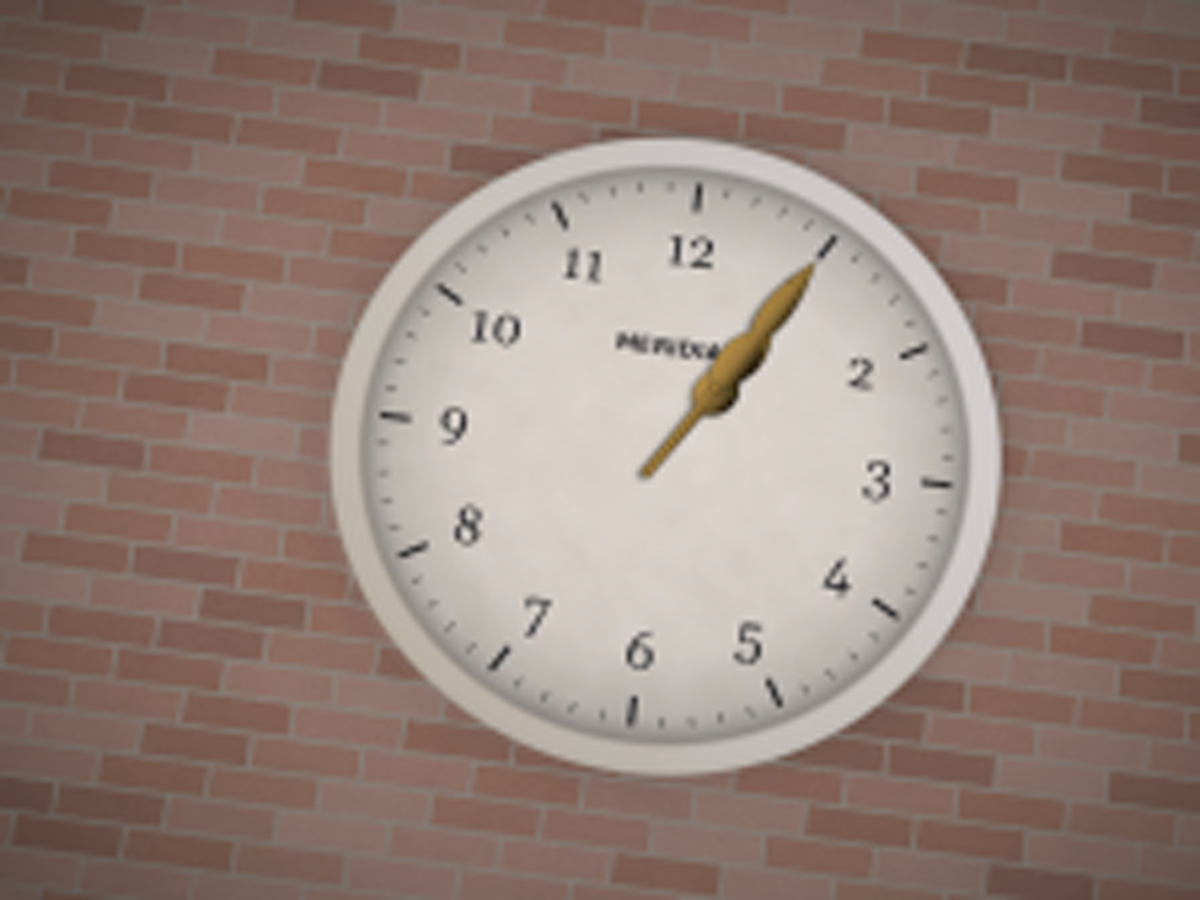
1:05
